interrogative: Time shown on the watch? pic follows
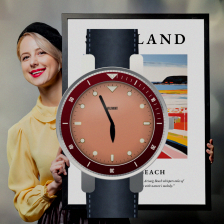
5:56
